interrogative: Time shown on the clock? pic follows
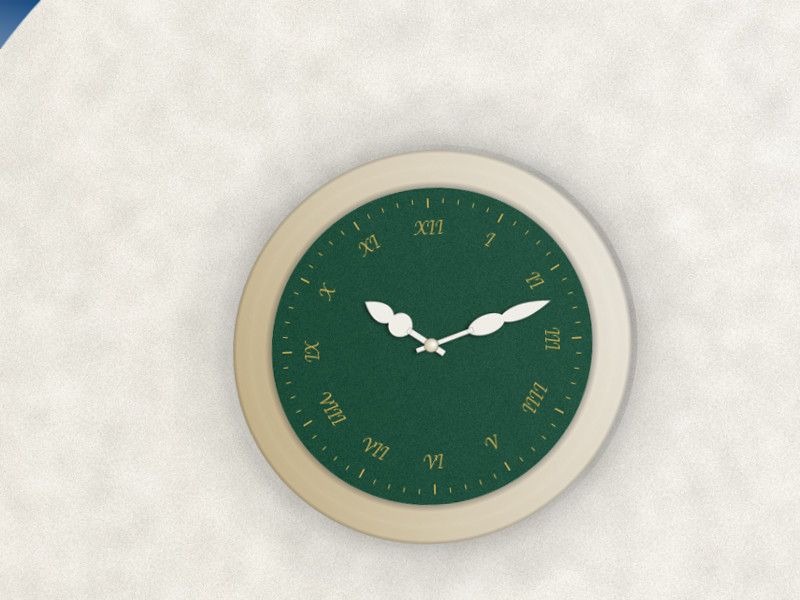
10:12
